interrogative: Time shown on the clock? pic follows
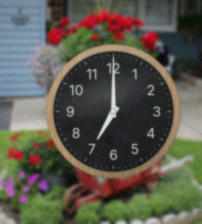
7:00
